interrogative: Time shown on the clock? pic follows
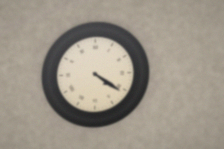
4:21
